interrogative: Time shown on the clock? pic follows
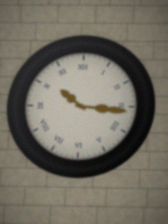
10:16
